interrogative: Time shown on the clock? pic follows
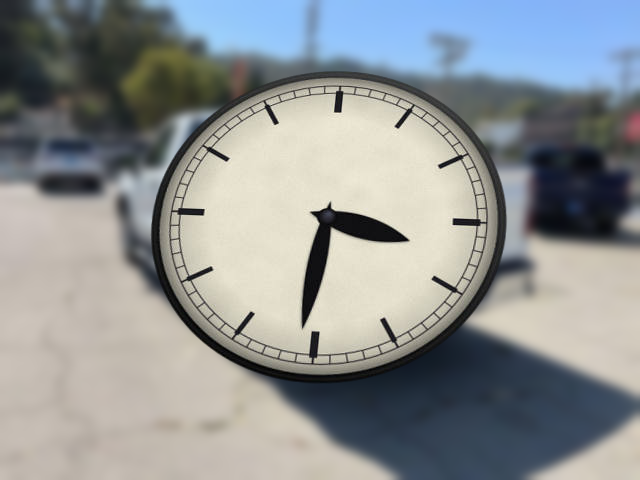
3:31
